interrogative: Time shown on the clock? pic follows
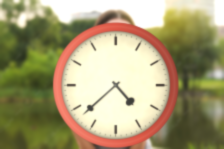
4:38
